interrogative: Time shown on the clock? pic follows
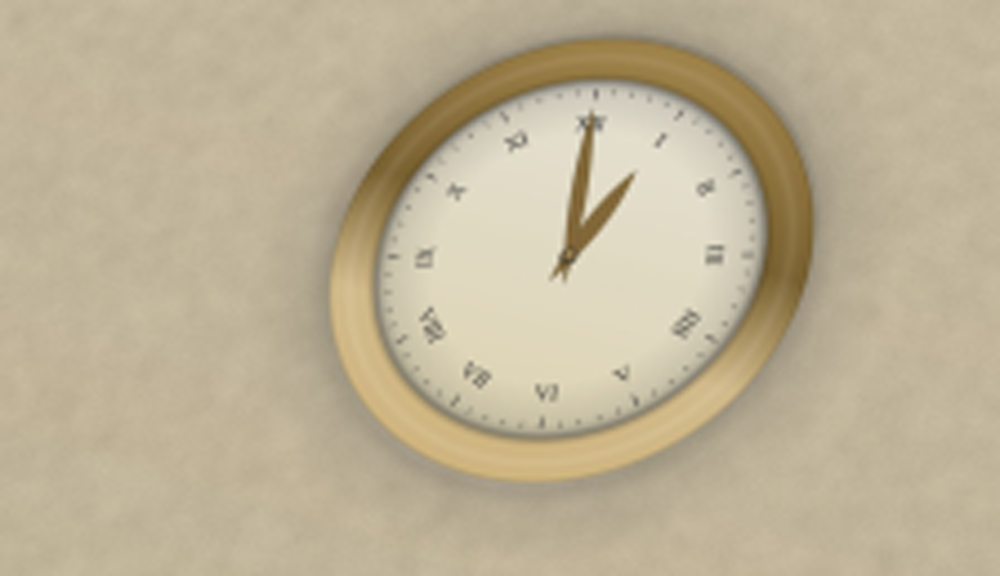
1:00
